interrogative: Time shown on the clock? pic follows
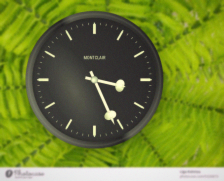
3:26
